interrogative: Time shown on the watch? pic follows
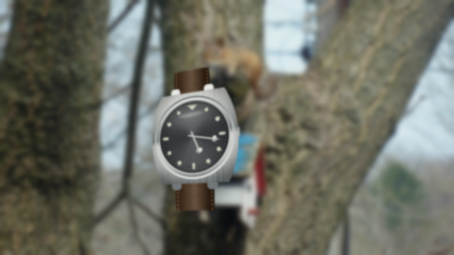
5:17
